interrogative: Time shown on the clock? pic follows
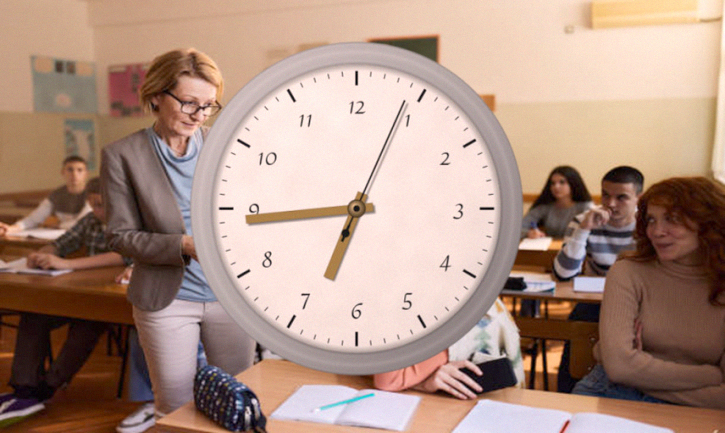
6:44:04
